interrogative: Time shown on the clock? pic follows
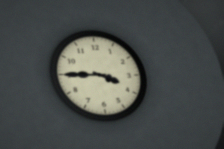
3:45
